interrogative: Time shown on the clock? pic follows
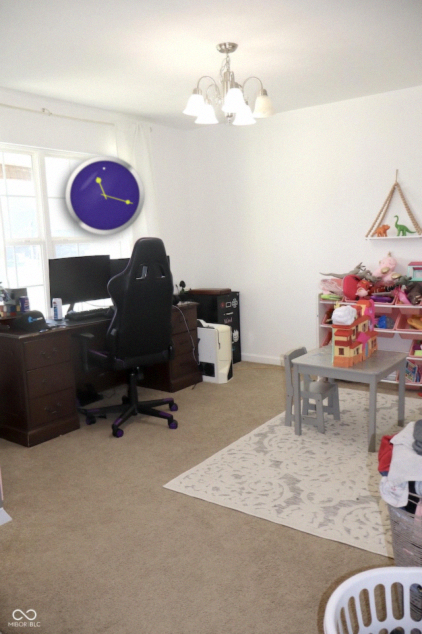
11:18
